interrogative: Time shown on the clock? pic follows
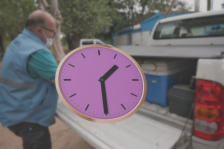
1:30
